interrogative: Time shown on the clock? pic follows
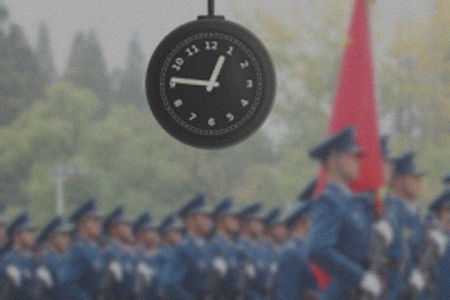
12:46
